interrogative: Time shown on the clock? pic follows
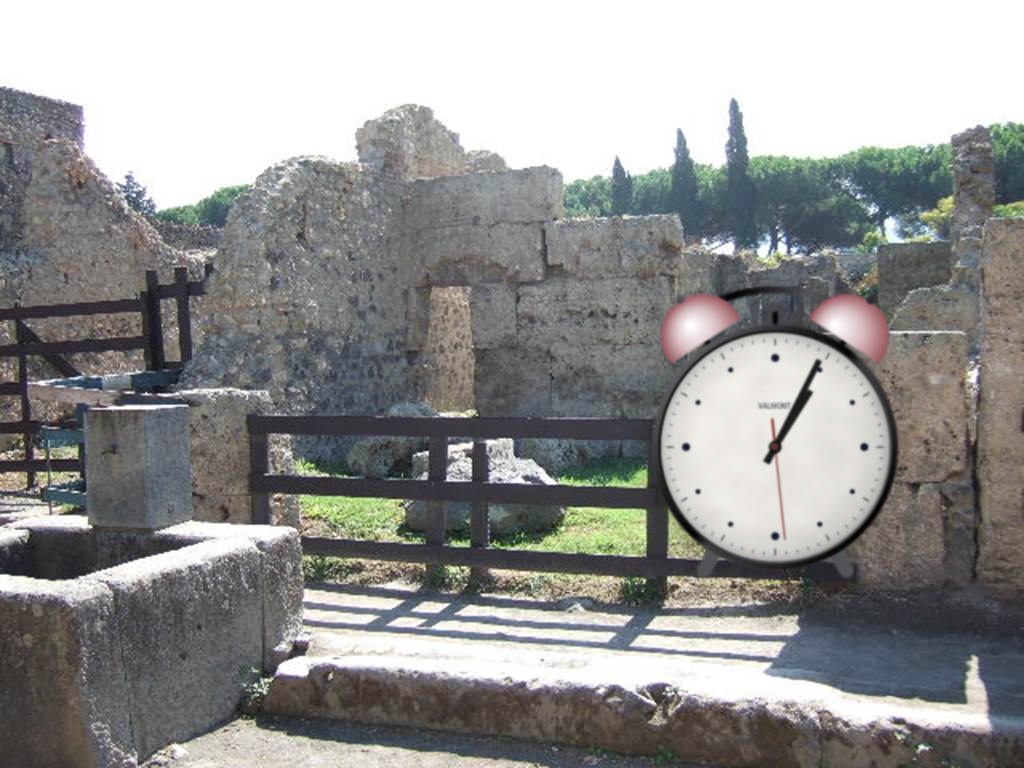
1:04:29
